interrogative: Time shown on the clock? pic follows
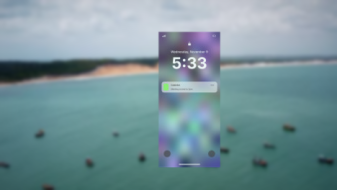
5:33
